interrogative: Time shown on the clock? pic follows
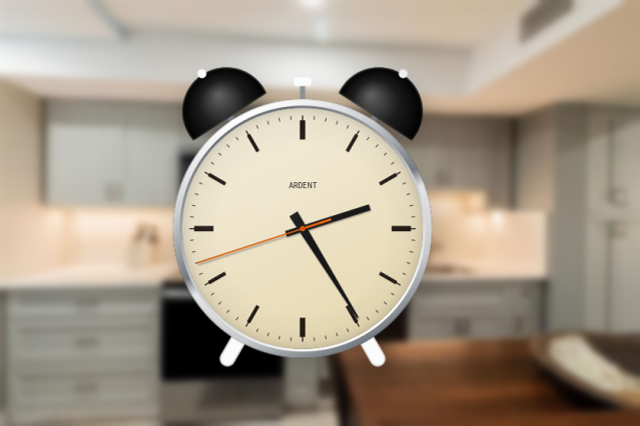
2:24:42
